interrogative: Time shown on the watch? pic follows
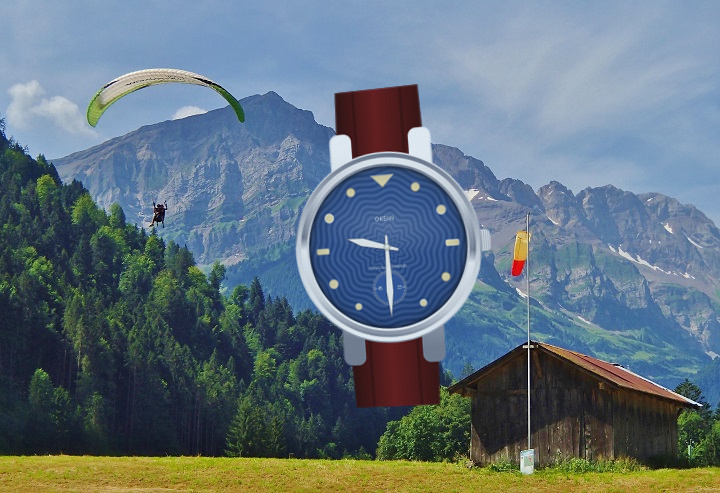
9:30
